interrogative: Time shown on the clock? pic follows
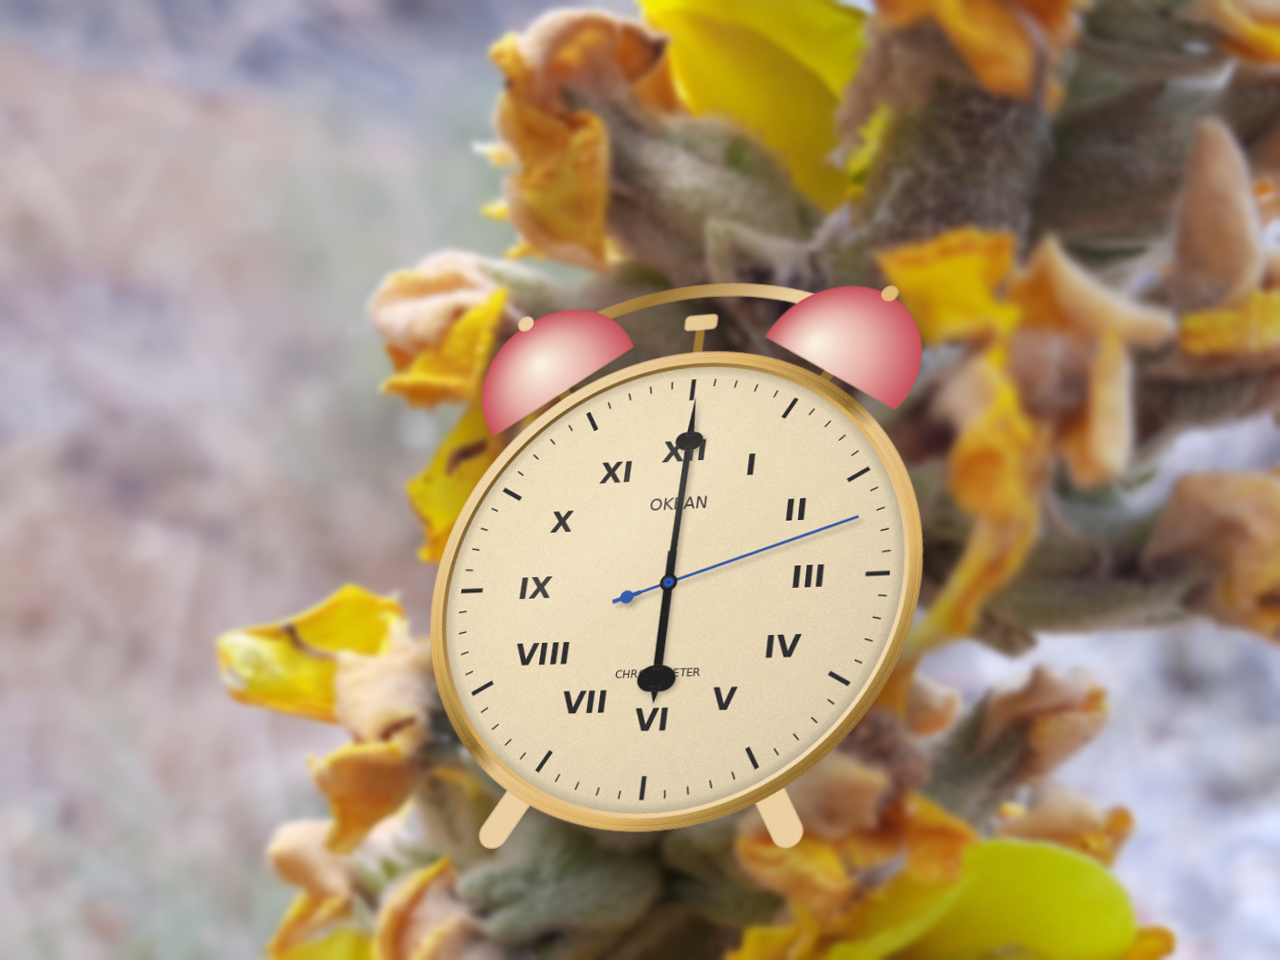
6:00:12
